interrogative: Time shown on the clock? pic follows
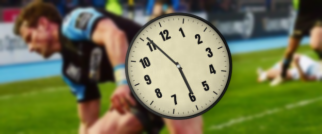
5:56
